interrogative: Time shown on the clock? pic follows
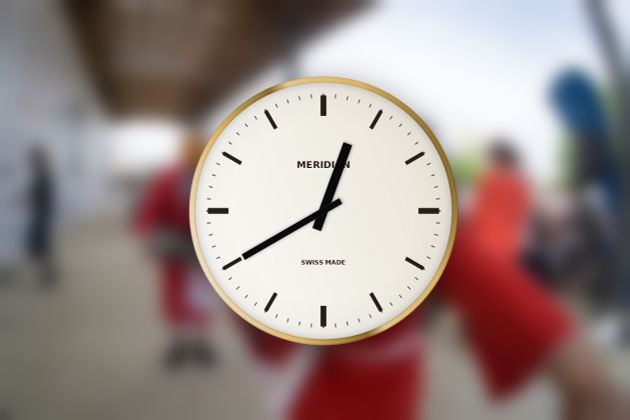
12:40
